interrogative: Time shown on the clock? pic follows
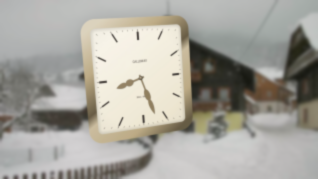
8:27
